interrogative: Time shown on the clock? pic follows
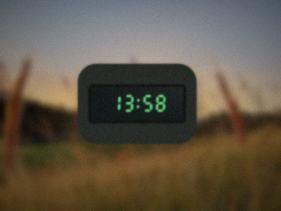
13:58
